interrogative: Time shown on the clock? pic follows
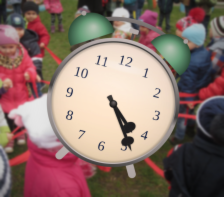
4:24
